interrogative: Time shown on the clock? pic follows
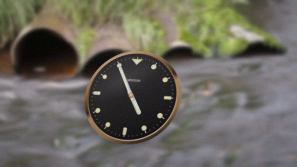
4:55
